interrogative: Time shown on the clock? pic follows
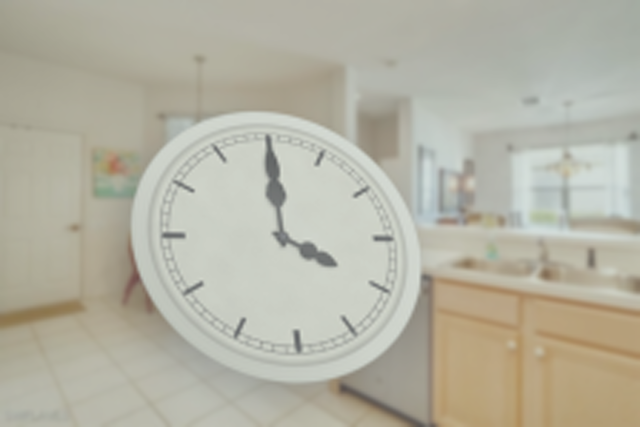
4:00
